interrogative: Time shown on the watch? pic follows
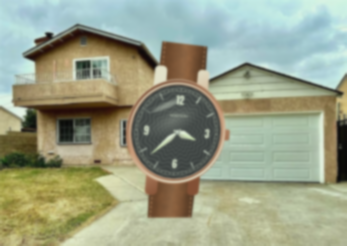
3:38
